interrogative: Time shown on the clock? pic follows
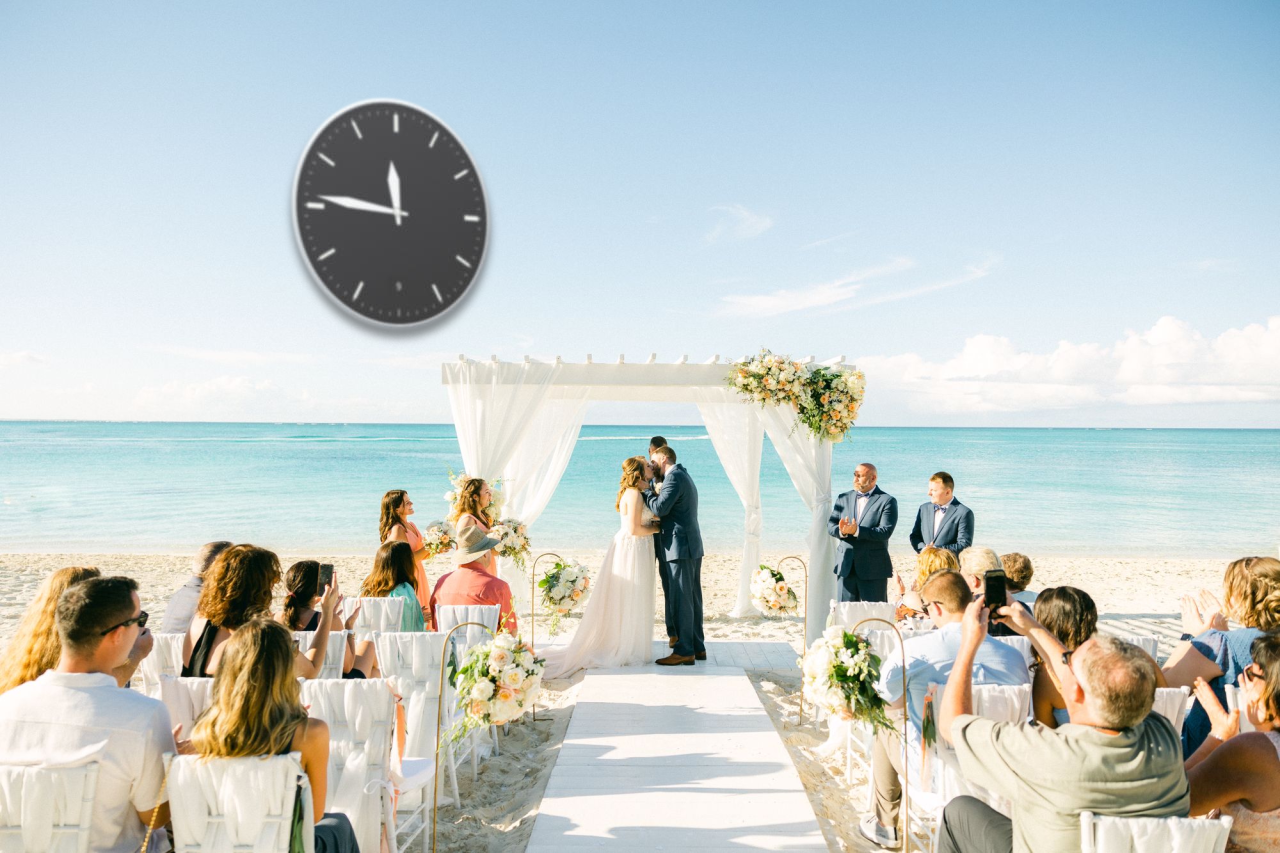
11:46
